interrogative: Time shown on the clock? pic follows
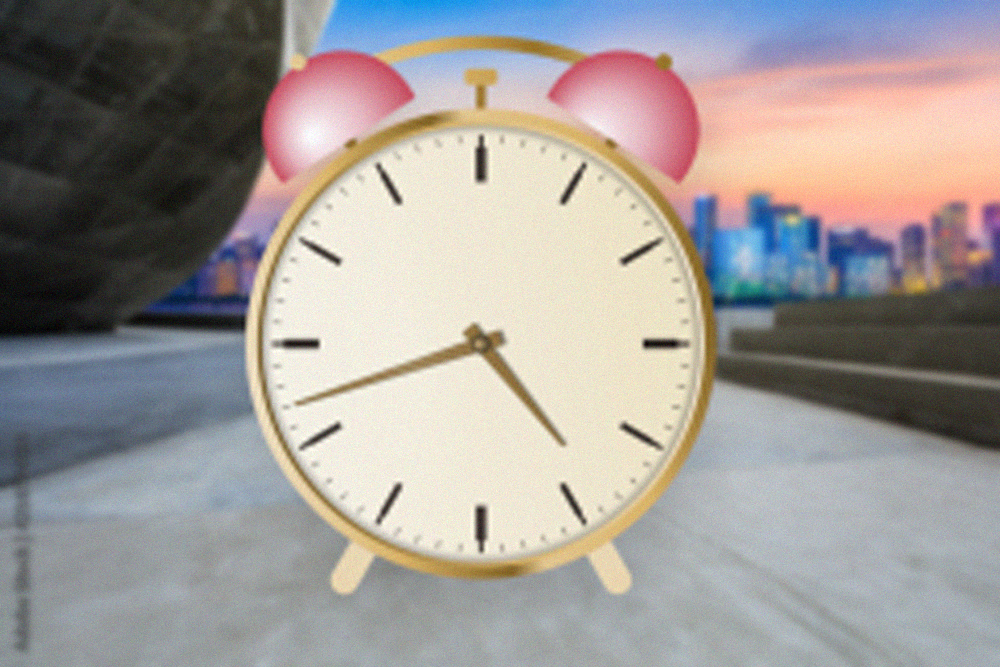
4:42
